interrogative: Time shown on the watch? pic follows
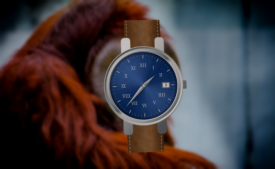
1:37
